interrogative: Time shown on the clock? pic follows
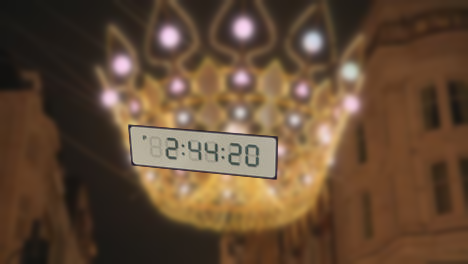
2:44:20
